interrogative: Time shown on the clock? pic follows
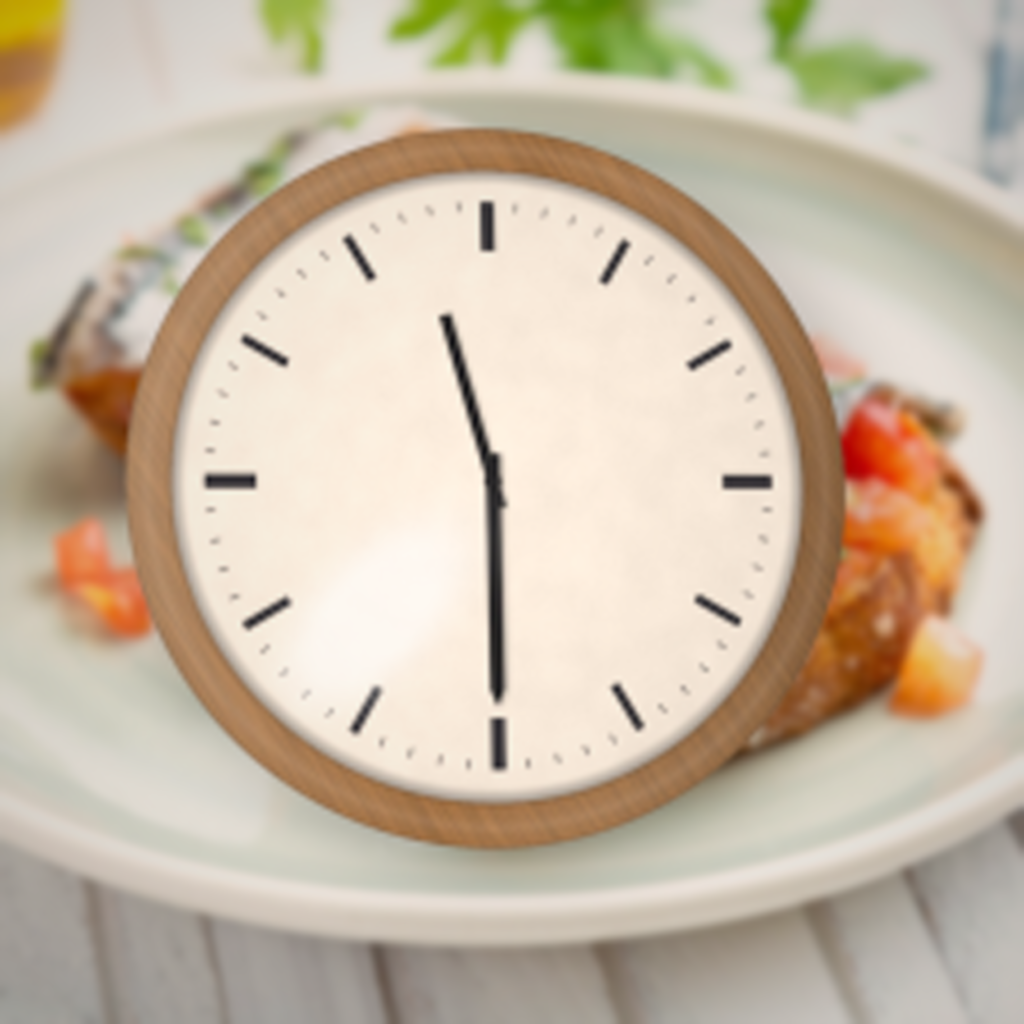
11:30
